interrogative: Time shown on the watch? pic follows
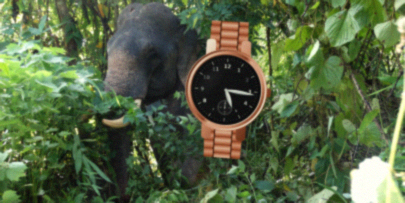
5:16
